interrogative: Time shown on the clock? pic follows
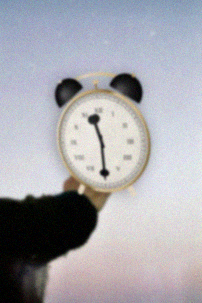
11:30
